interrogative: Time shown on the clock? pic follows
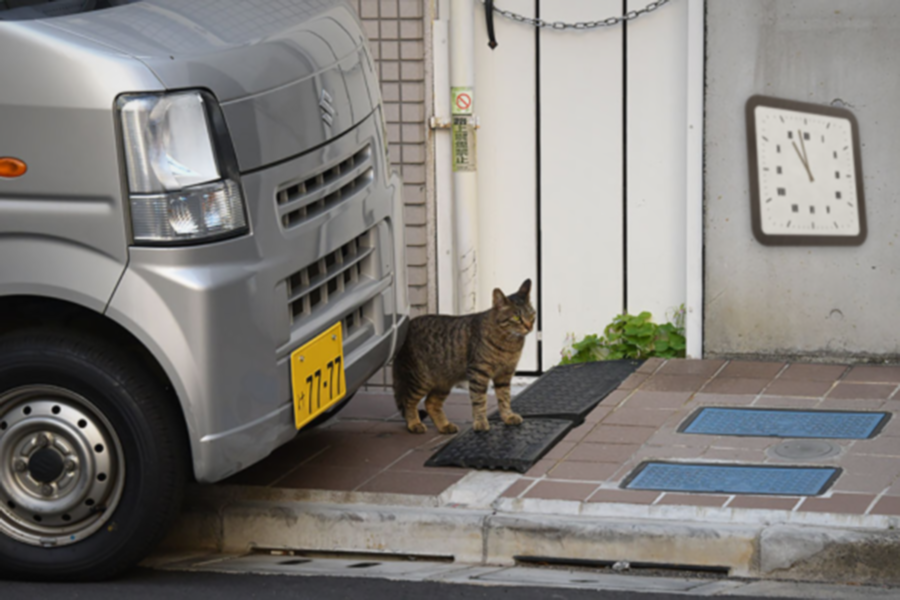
10:58
